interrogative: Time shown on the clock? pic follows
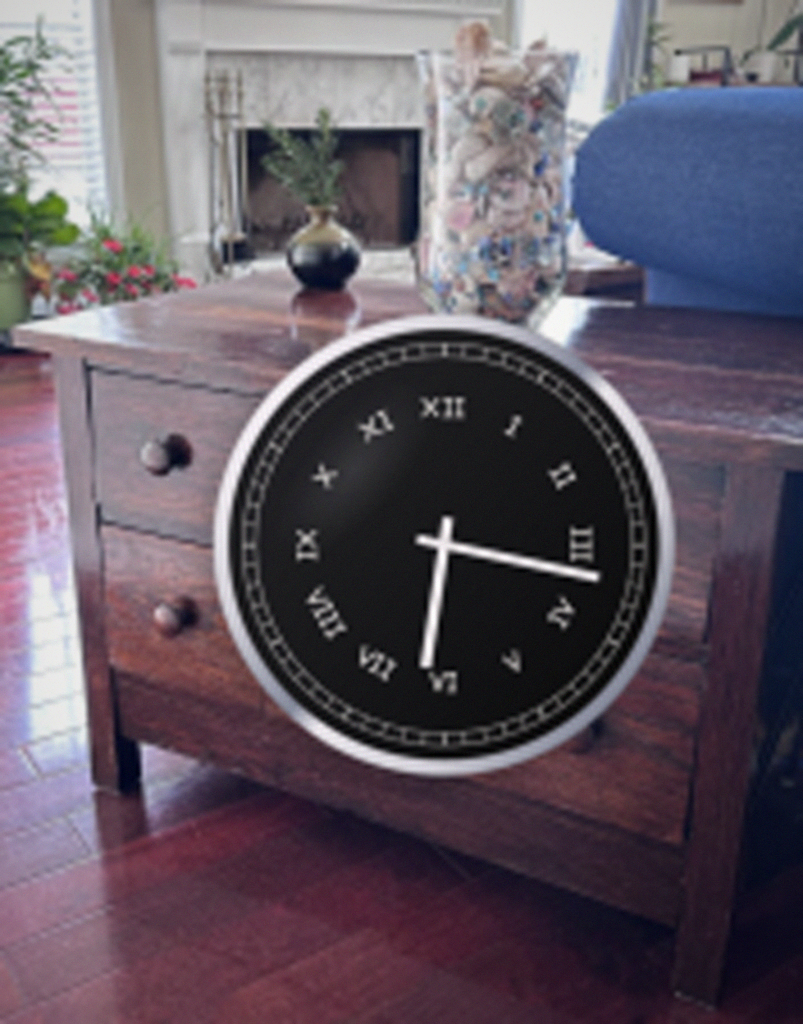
6:17
